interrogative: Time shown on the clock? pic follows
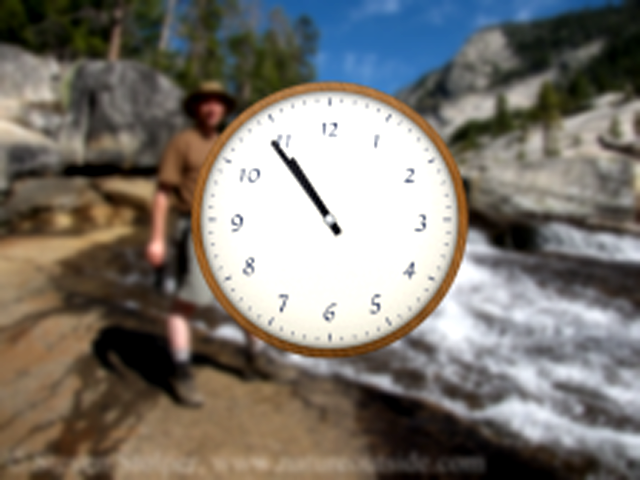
10:54
